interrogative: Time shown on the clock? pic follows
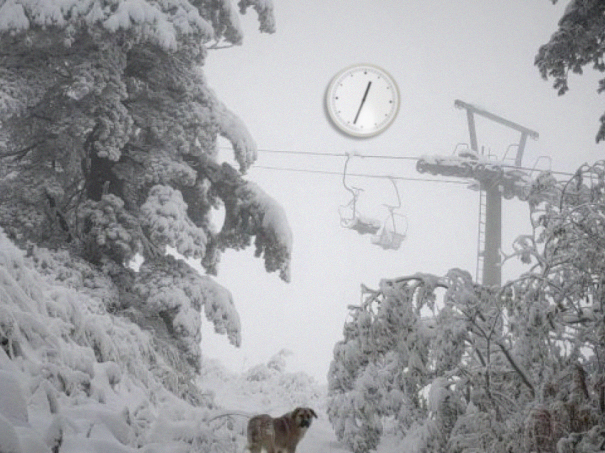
12:33
